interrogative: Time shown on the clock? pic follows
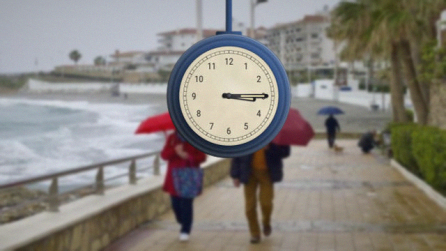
3:15
